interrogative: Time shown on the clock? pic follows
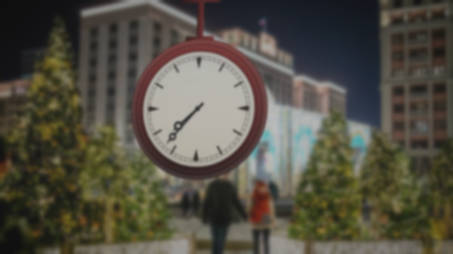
7:37
